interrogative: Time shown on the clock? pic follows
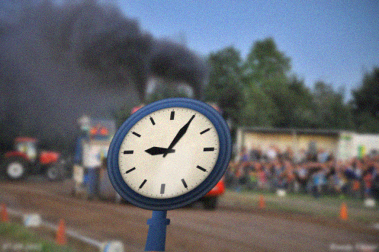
9:05
